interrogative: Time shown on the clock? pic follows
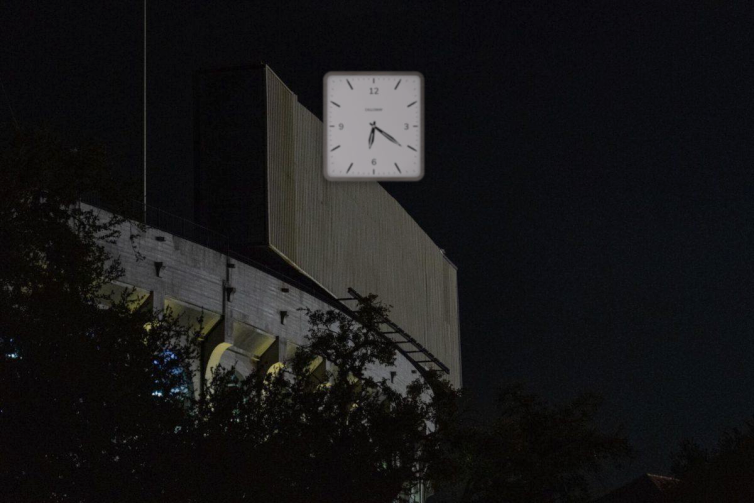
6:21
